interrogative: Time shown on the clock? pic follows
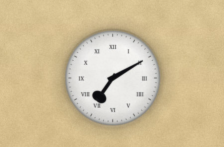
7:10
